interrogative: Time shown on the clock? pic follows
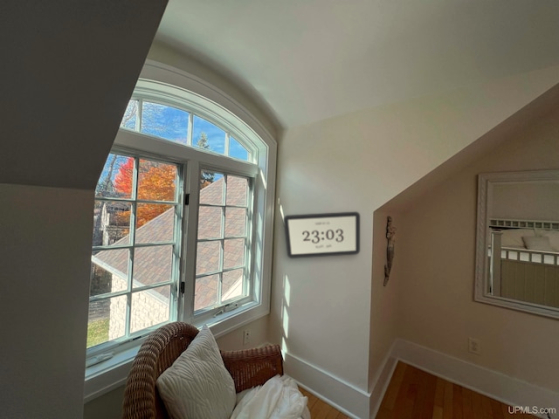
23:03
